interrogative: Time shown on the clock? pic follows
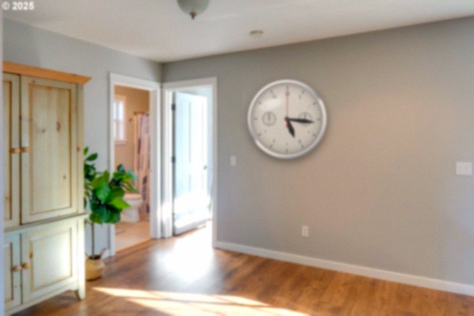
5:16
